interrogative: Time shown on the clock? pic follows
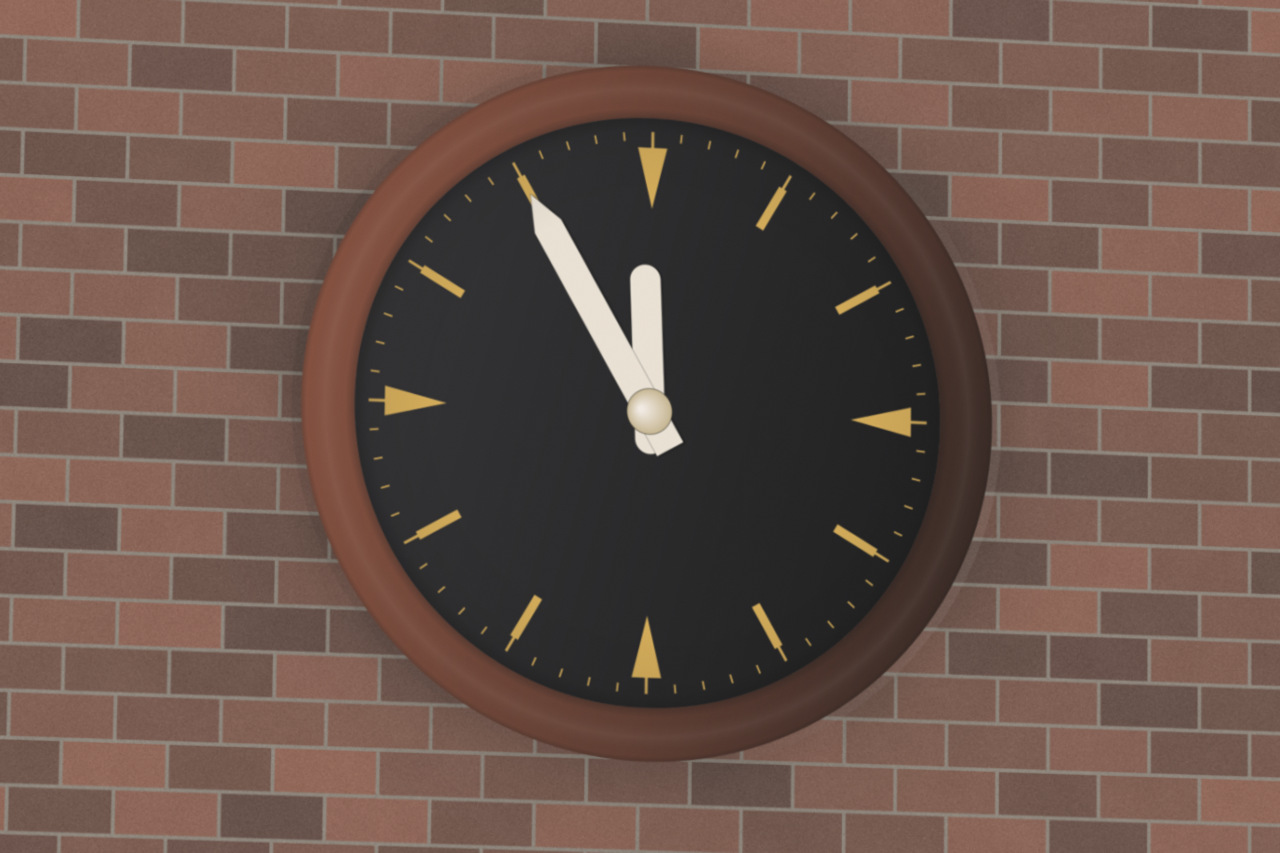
11:55
